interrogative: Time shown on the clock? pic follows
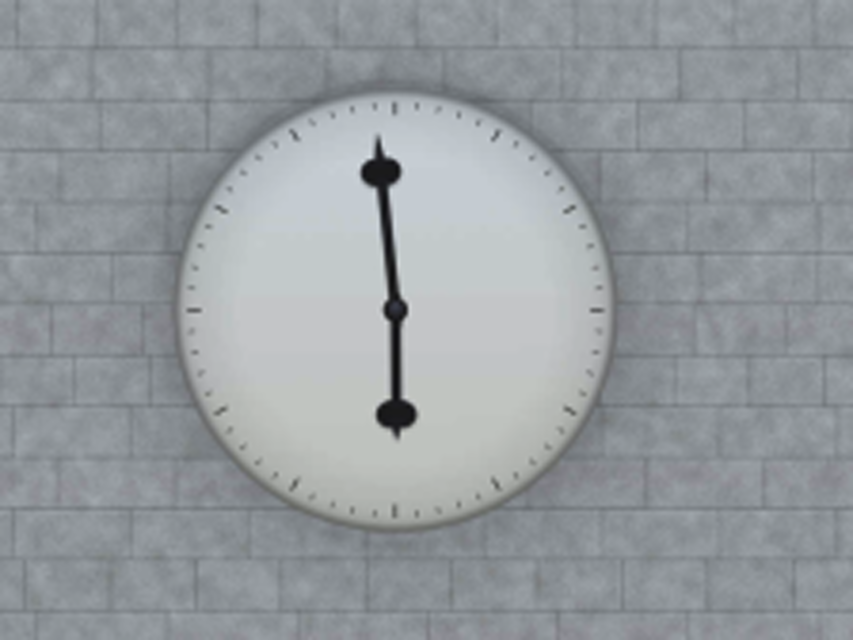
5:59
